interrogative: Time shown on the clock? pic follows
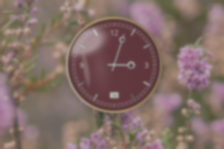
3:03
